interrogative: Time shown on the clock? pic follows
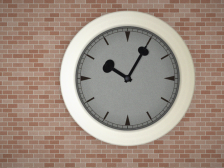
10:05
